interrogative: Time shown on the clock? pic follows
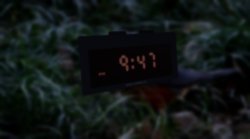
9:47
